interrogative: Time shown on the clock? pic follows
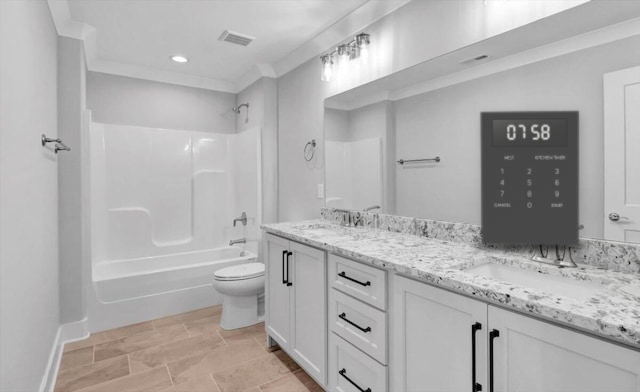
7:58
